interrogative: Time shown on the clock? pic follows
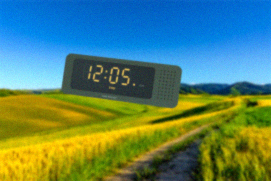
12:05
